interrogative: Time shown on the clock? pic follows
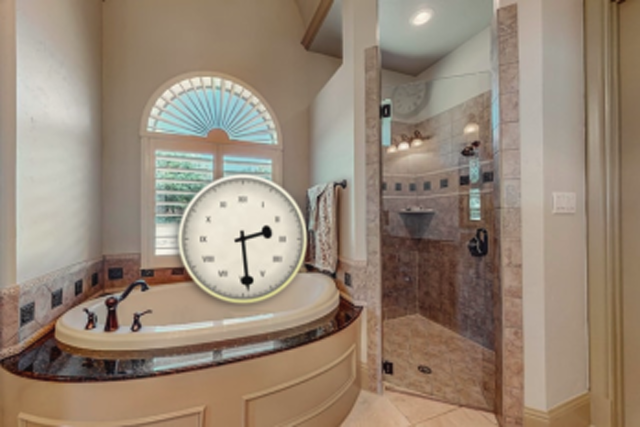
2:29
